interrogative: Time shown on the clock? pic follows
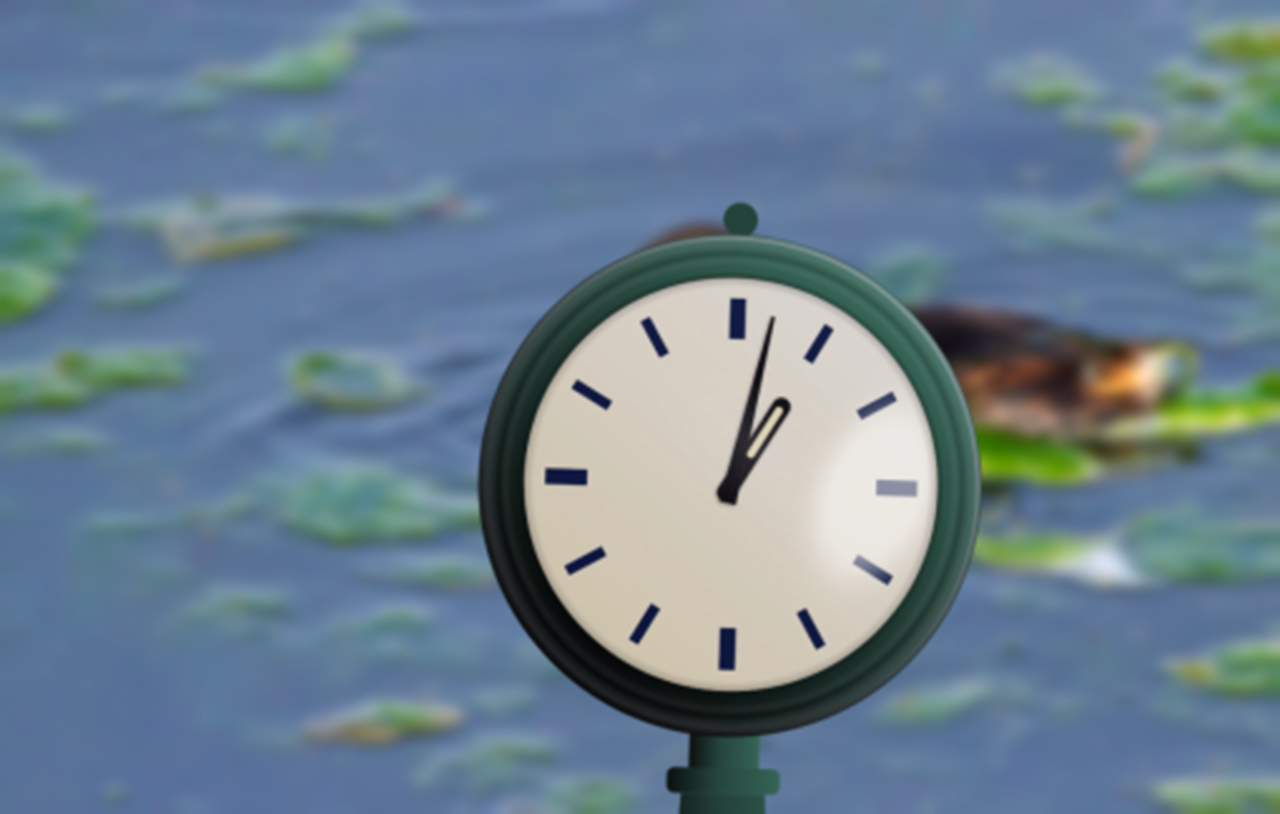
1:02
